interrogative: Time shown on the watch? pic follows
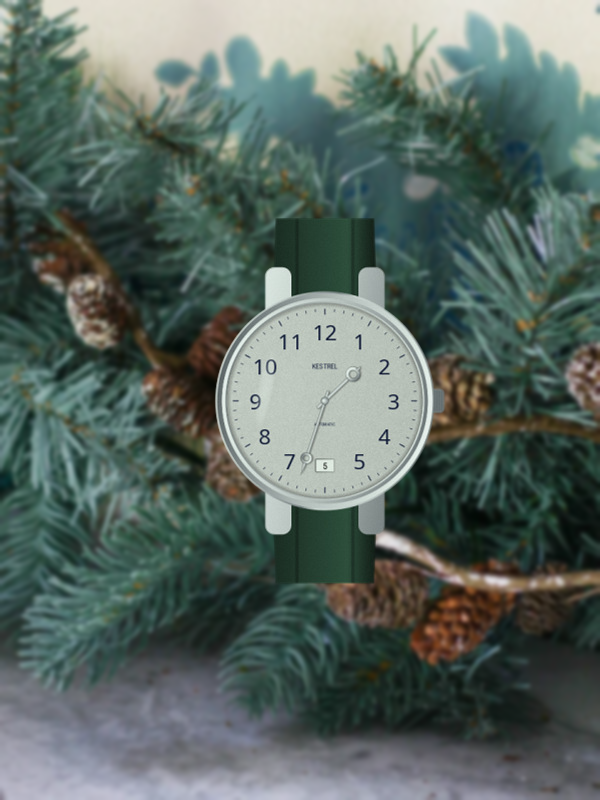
1:33
